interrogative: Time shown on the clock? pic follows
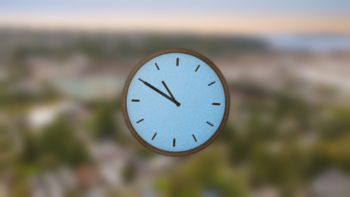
10:50
